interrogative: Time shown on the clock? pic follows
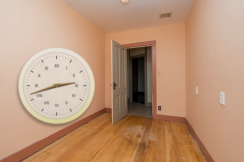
2:42
